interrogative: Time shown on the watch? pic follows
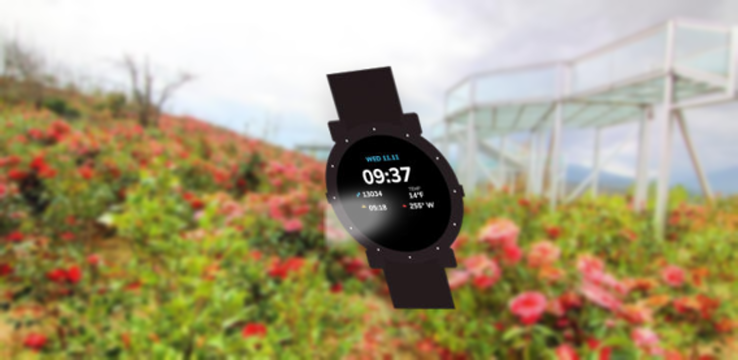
9:37
